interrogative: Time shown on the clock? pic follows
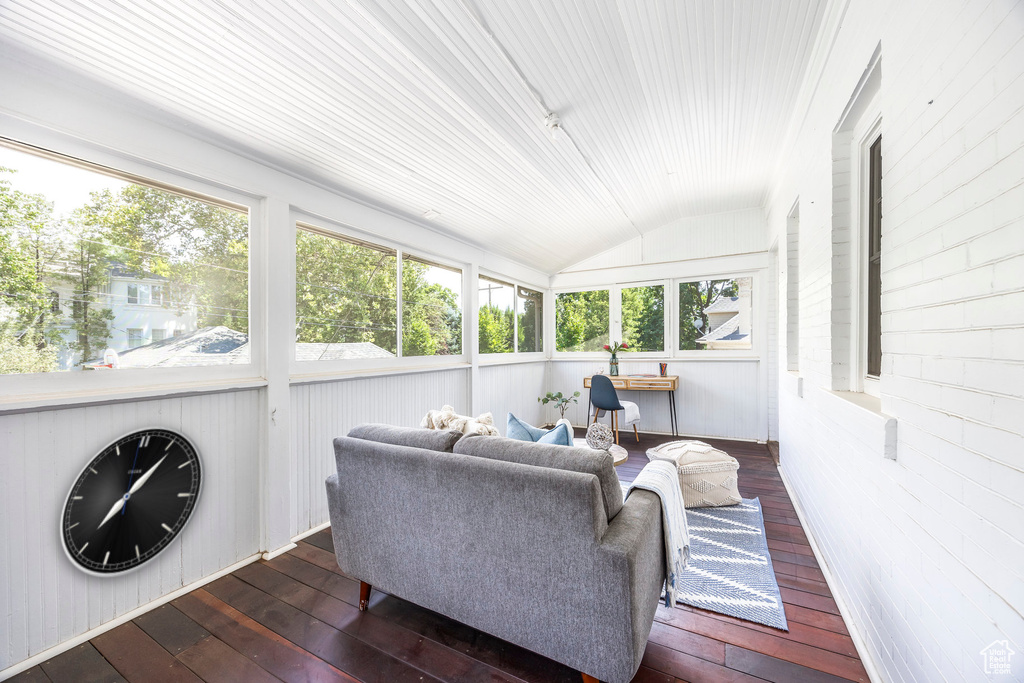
7:05:59
